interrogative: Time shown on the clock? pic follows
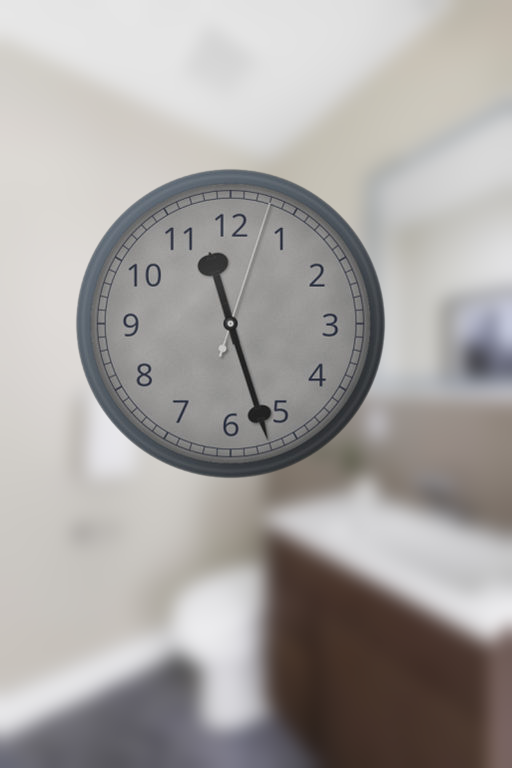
11:27:03
